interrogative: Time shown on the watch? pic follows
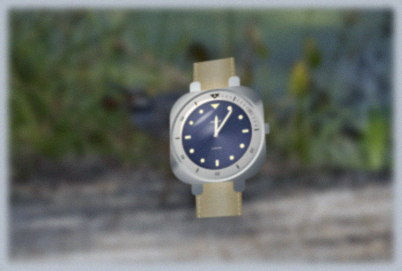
12:06
